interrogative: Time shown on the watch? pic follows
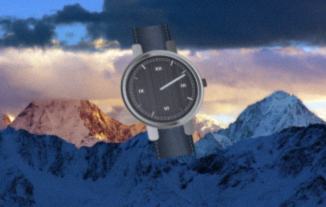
2:11
